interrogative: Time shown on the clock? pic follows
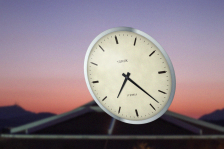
7:23
